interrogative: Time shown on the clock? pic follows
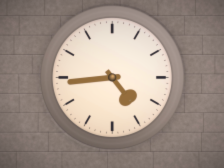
4:44
